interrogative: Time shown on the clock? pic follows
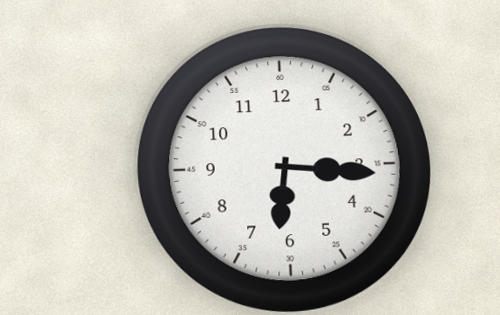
6:16
